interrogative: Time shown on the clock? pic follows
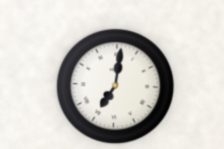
7:01
